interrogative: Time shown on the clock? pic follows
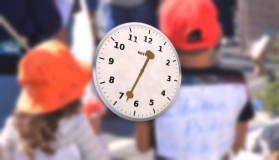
12:33
